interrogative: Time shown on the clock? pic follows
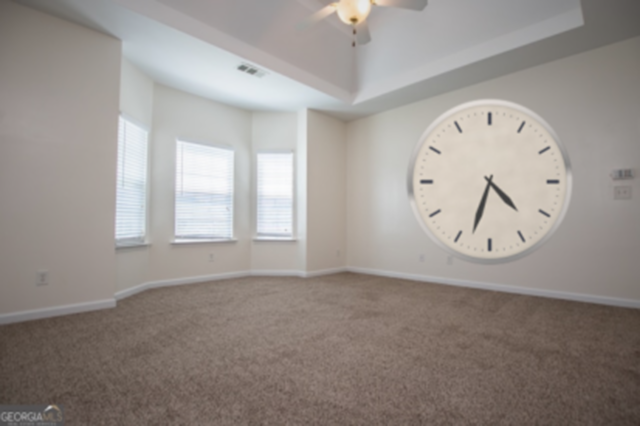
4:33
